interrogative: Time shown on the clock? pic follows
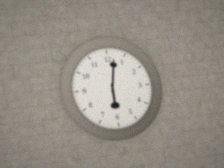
6:02
